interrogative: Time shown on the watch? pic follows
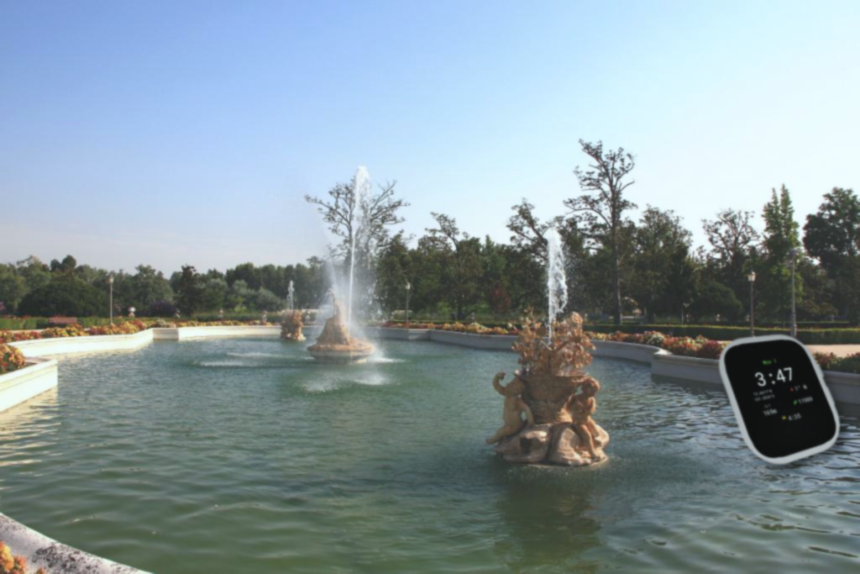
3:47
